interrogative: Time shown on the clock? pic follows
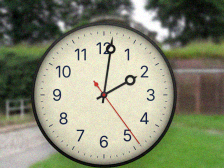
2:01:24
